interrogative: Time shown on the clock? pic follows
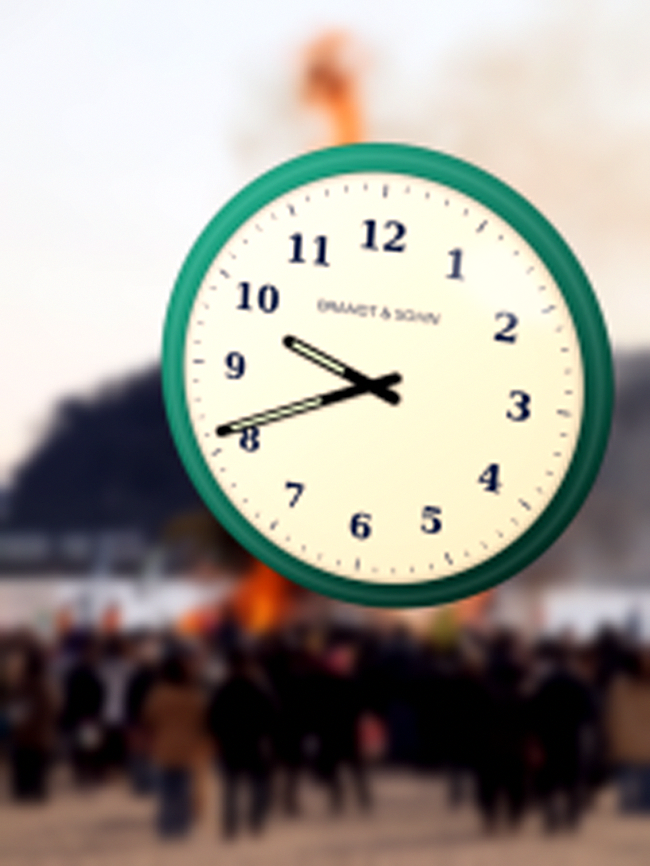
9:41
